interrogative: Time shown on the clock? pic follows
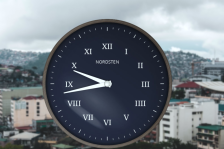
9:43
